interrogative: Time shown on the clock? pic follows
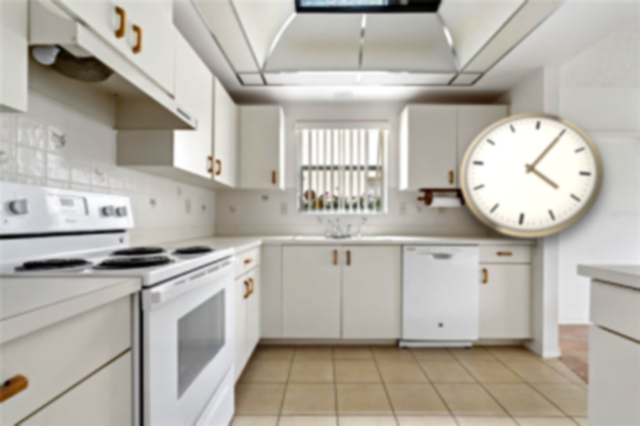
4:05
